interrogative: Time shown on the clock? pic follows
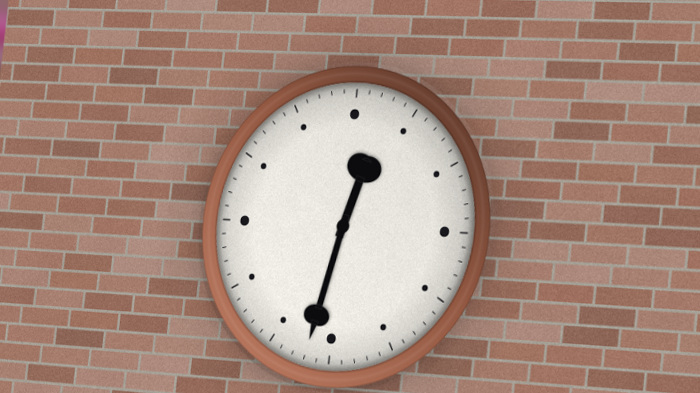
12:32
